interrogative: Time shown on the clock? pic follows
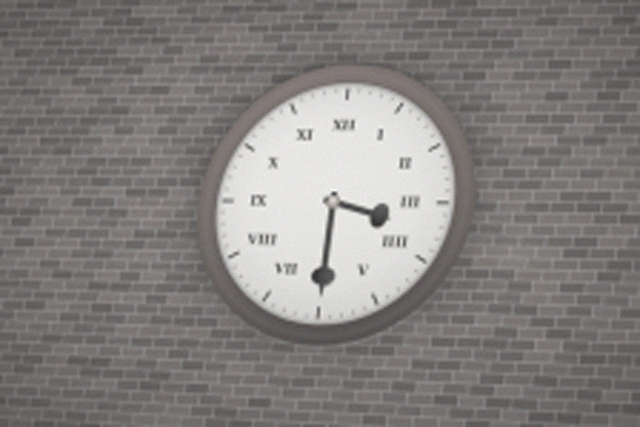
3:30
